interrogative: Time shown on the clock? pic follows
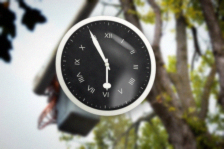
5:55
